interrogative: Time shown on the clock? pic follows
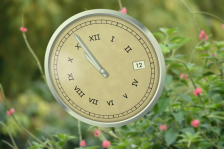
10:56
